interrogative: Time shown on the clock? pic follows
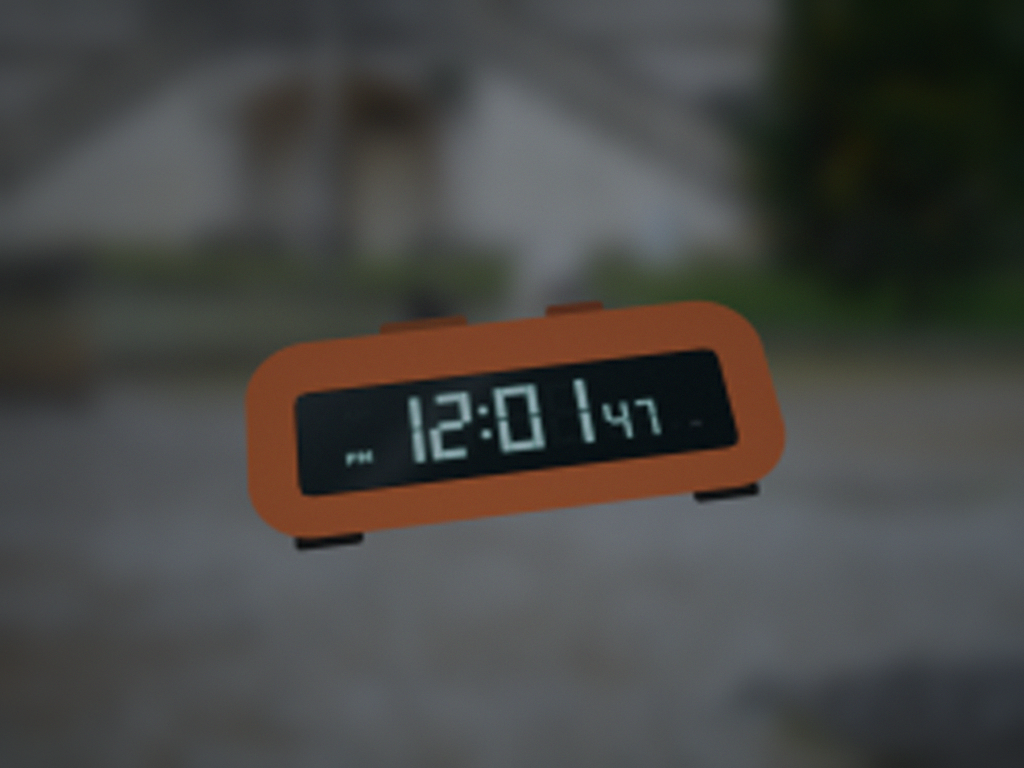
12:01:47
